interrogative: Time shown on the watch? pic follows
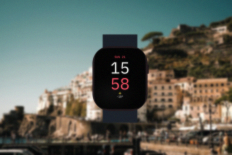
15:58
